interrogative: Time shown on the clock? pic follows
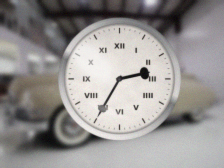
2:35
